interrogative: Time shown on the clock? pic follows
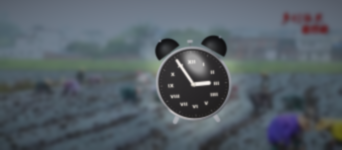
2:55
